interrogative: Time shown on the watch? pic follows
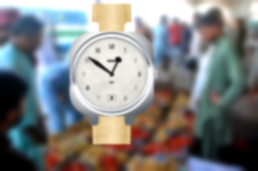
12:51
